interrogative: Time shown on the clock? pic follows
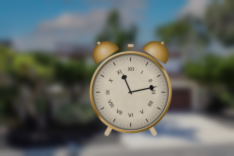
11:13
